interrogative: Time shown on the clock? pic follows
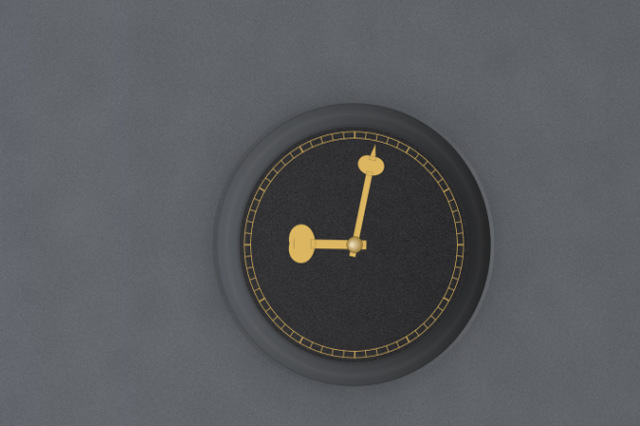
9:02
